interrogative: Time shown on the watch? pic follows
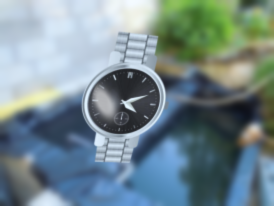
4:11
